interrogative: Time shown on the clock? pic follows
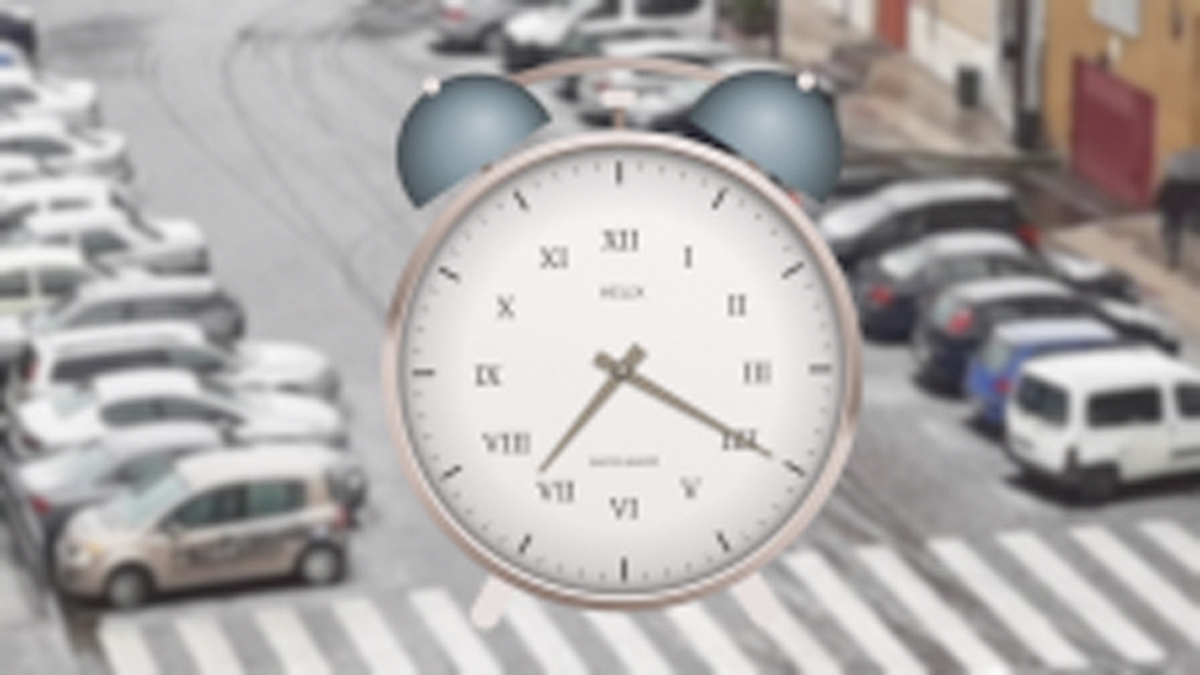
7:20
